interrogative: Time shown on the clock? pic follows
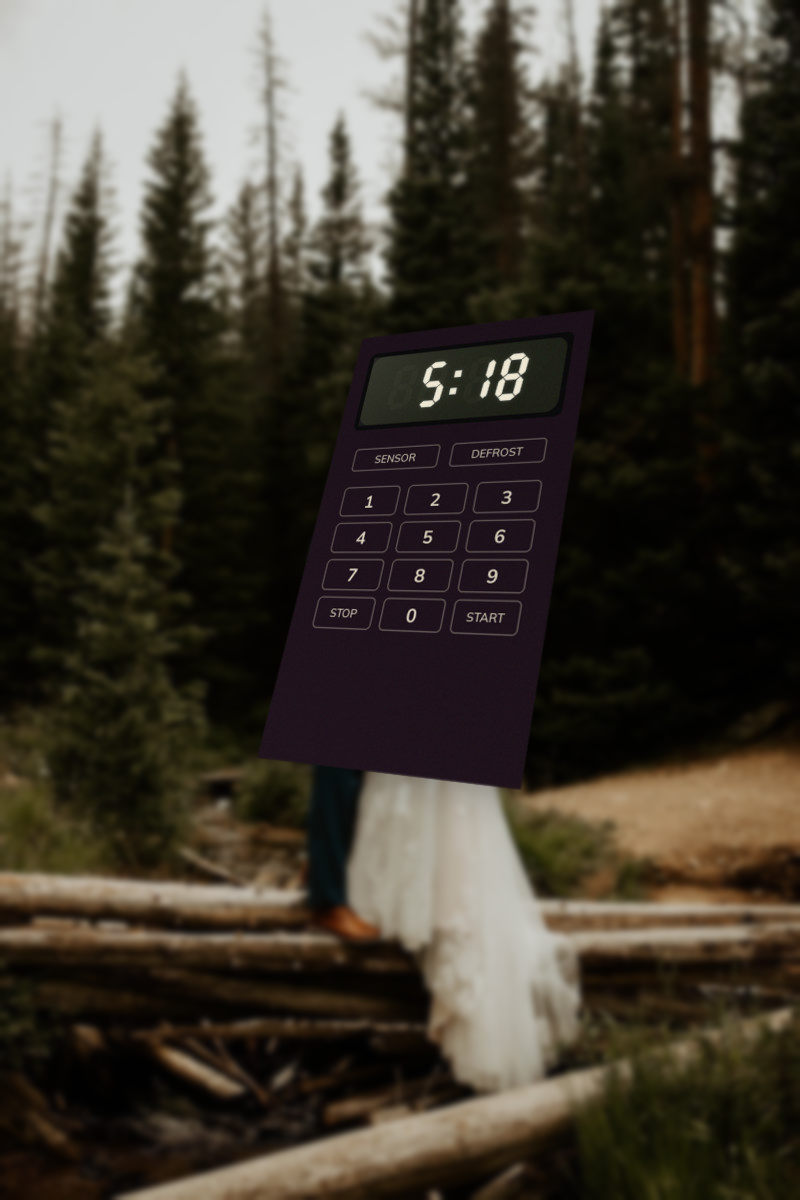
5:18
